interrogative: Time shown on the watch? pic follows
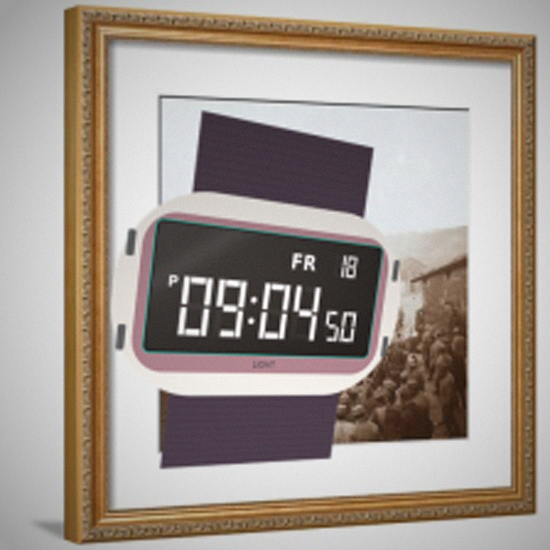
9:04:50
